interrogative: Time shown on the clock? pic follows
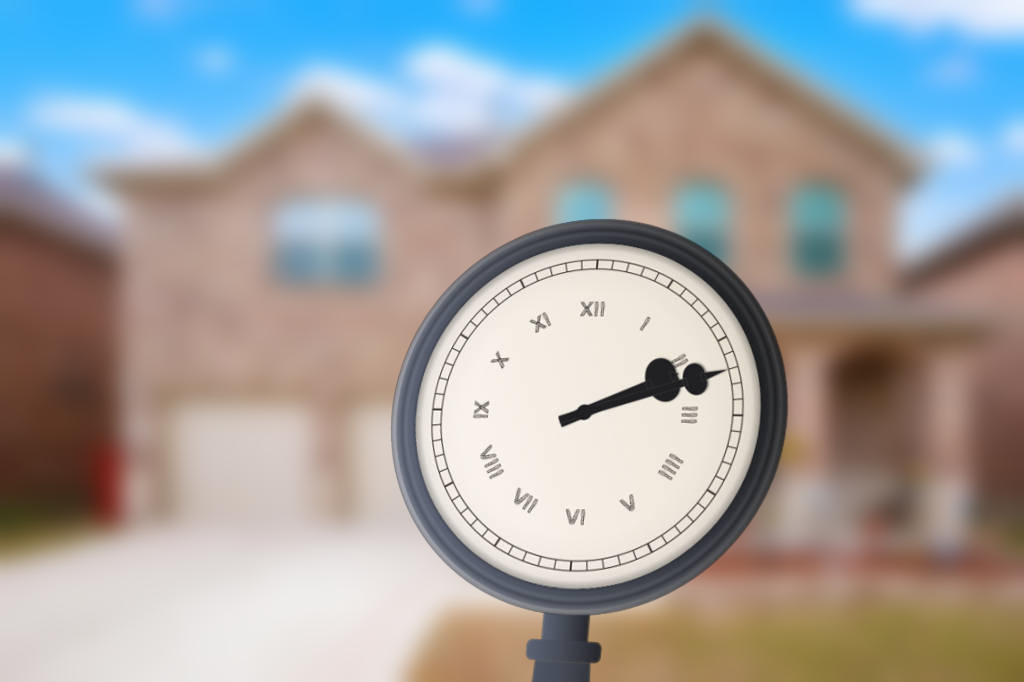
2:12
